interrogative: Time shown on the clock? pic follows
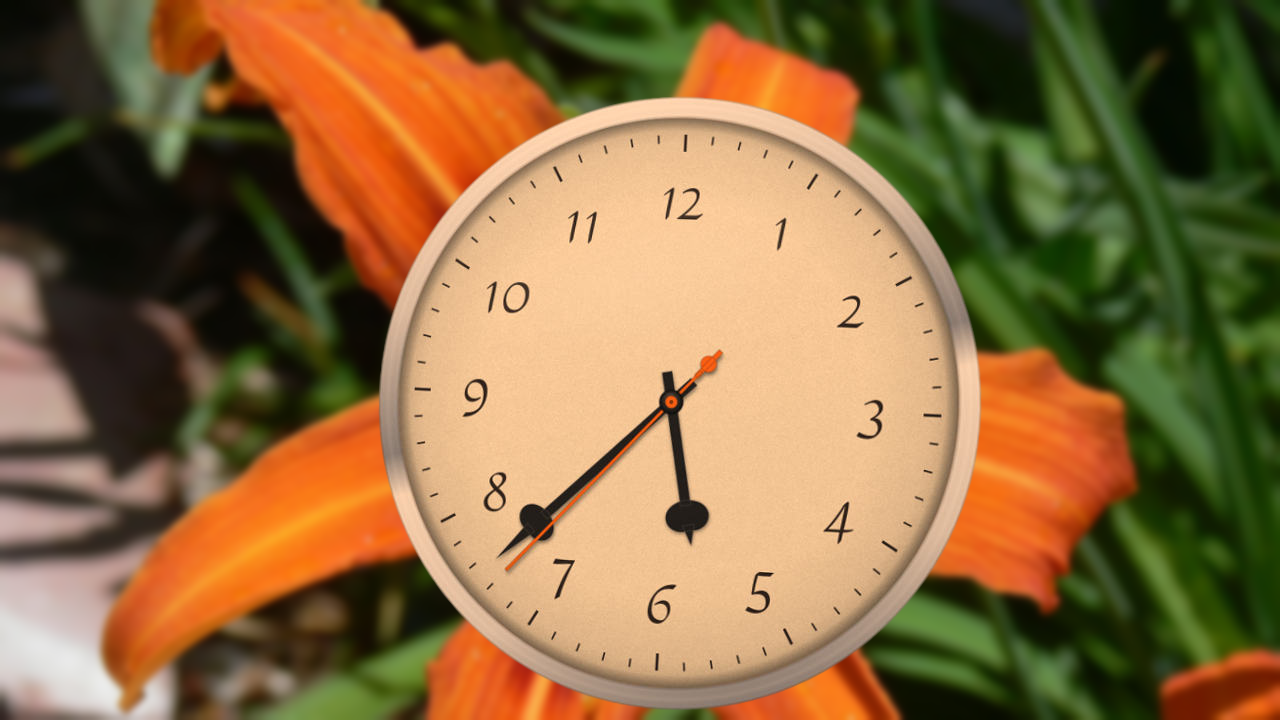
5:37:37
